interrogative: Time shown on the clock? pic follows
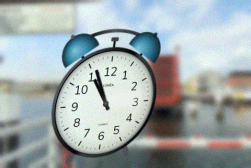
10:56
